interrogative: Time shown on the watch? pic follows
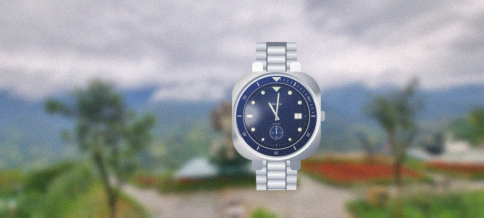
11:01
